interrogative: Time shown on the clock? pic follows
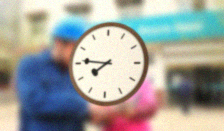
7:46
